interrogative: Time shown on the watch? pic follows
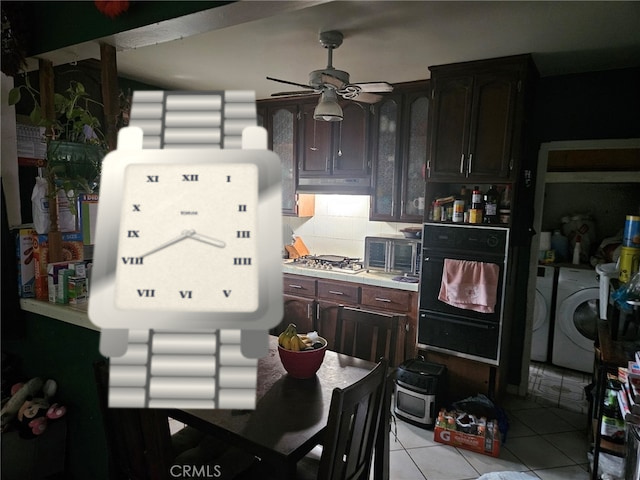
3:40
